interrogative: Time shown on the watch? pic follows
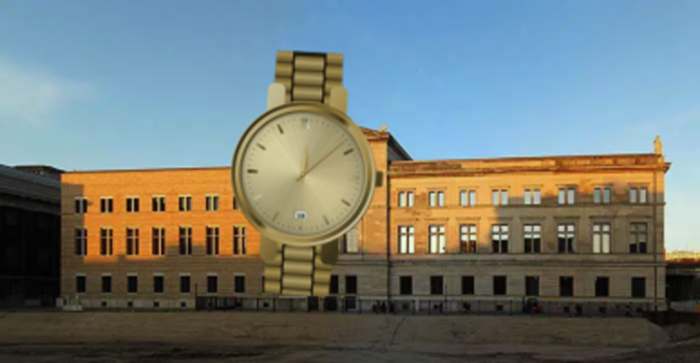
12:08
